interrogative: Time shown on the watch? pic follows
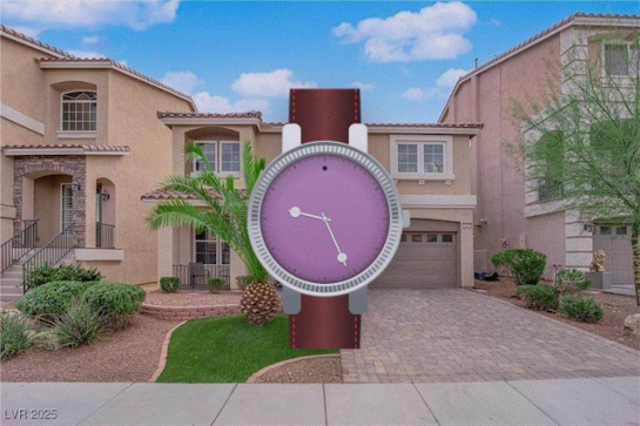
9:26
